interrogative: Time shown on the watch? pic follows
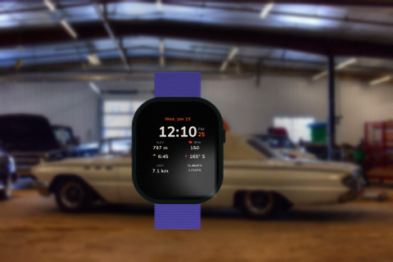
12:10
